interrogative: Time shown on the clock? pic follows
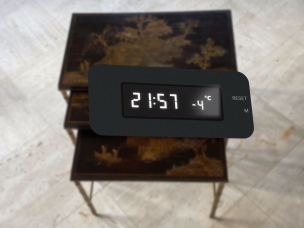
21:57
